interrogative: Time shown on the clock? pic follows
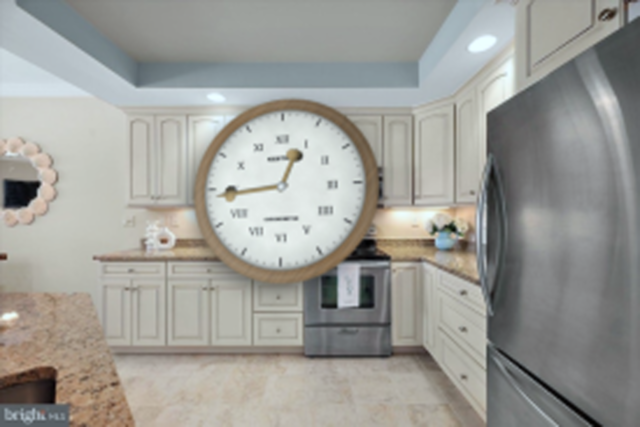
12:44
